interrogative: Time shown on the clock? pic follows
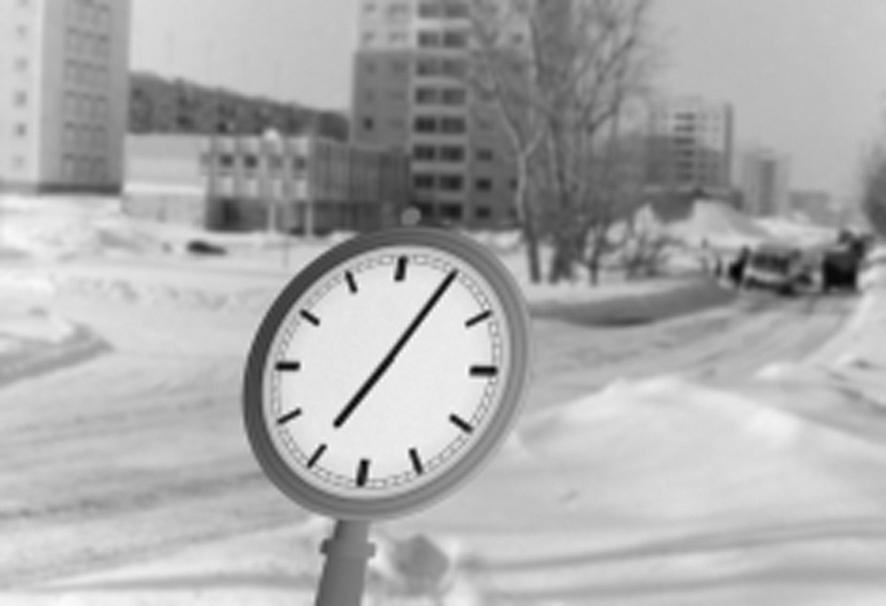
7:05
